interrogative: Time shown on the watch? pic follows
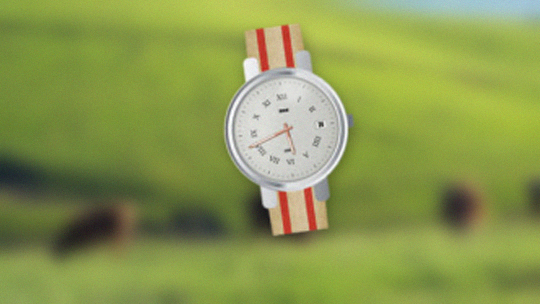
5:42
